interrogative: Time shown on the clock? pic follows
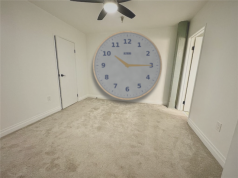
10:15
